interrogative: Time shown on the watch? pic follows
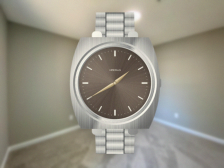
1:40
